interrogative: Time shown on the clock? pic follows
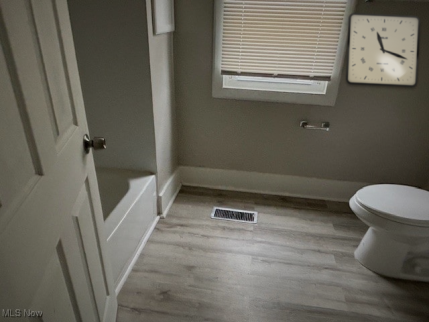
11:18
